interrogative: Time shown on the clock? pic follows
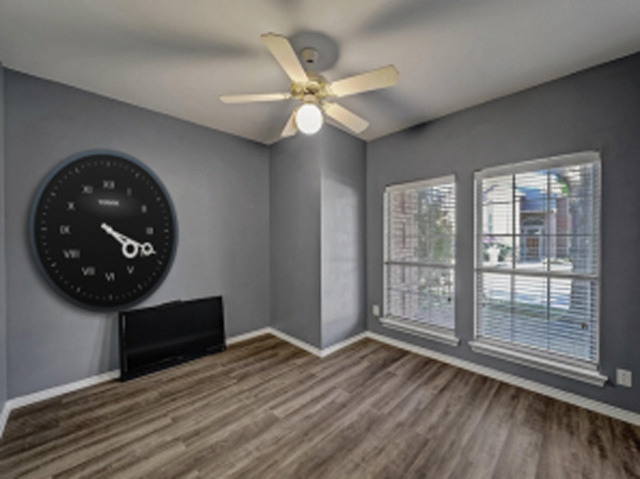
4:19
